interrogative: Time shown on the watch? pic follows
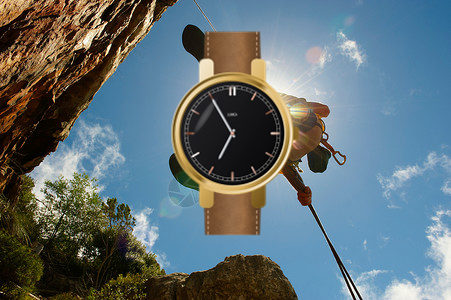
6:55
